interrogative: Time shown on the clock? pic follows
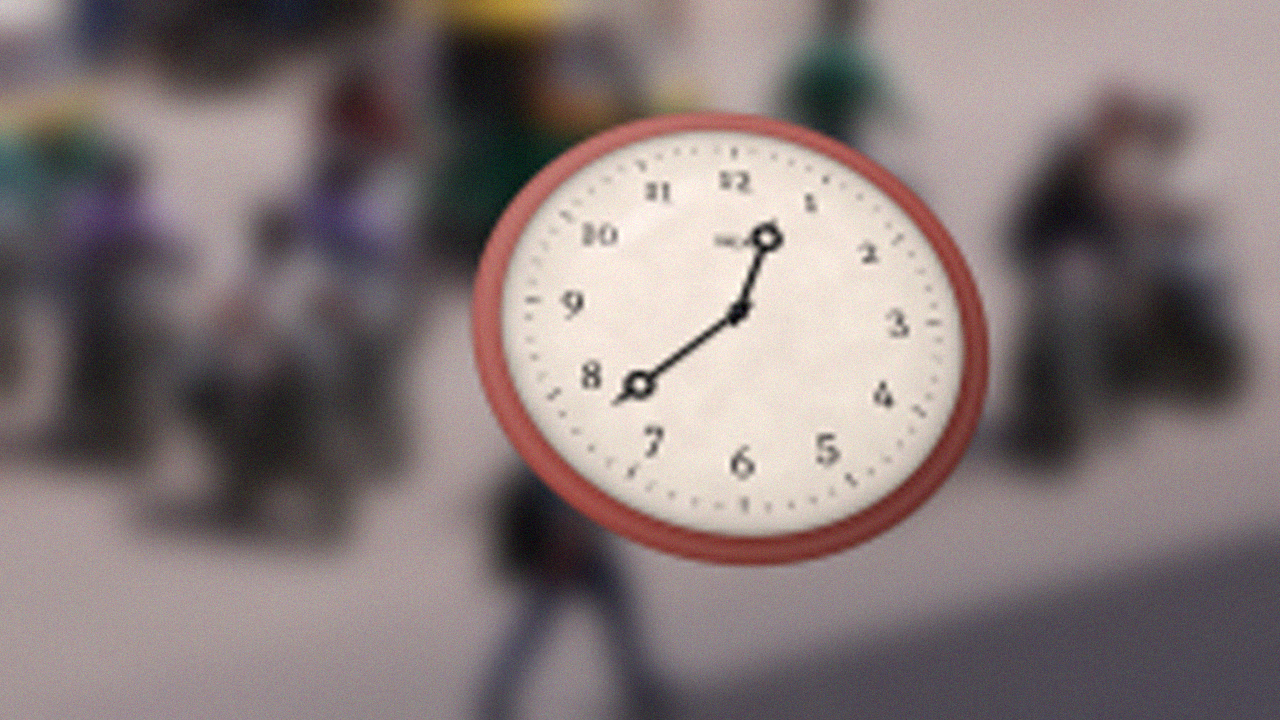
12:38
